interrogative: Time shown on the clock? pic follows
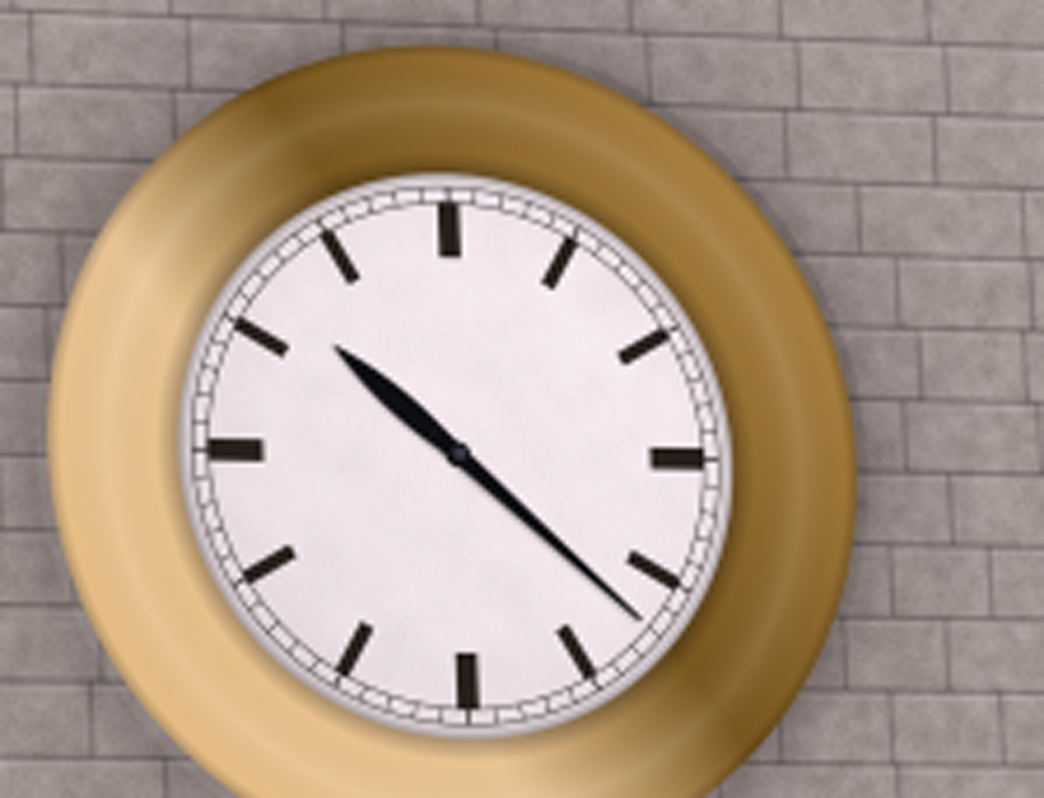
10:22
